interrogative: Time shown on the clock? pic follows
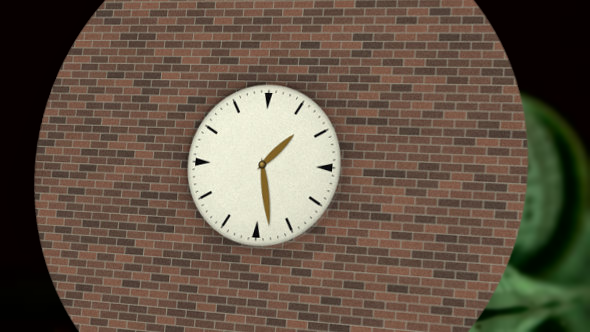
1:28
